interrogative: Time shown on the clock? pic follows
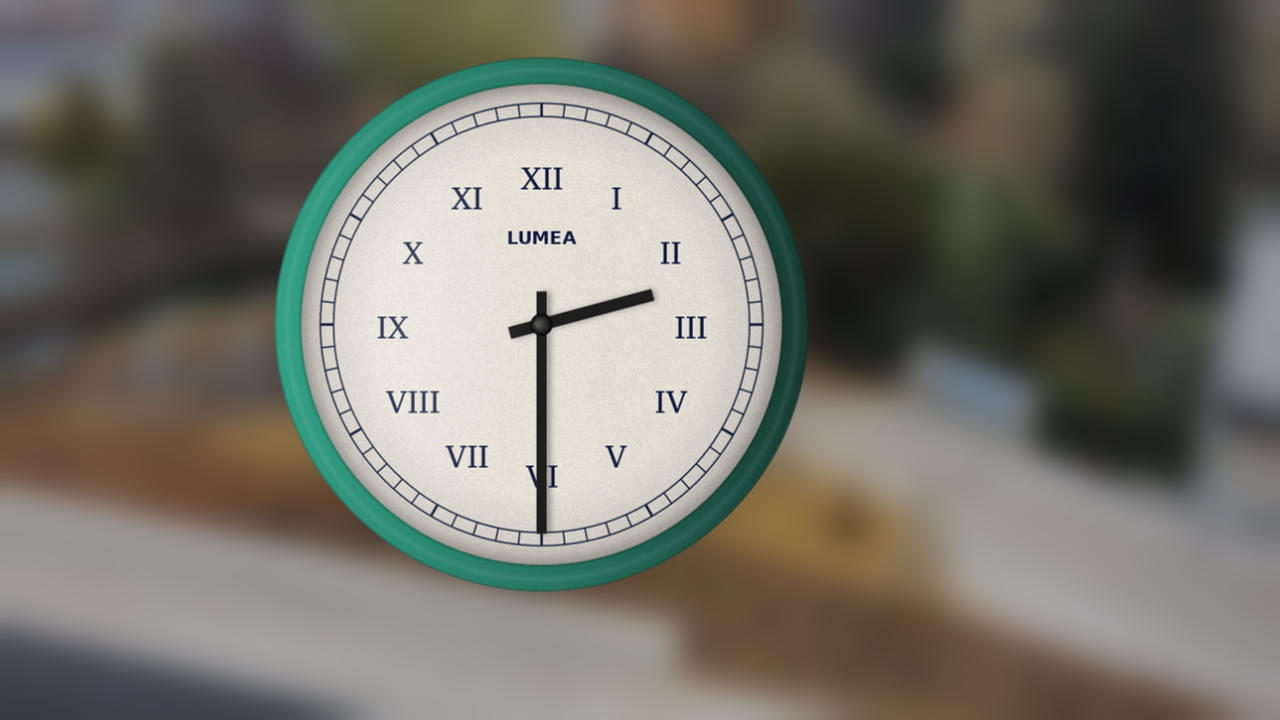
2:30
